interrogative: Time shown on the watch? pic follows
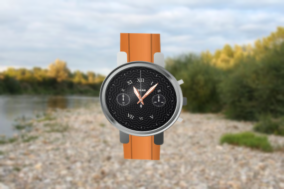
11:07
